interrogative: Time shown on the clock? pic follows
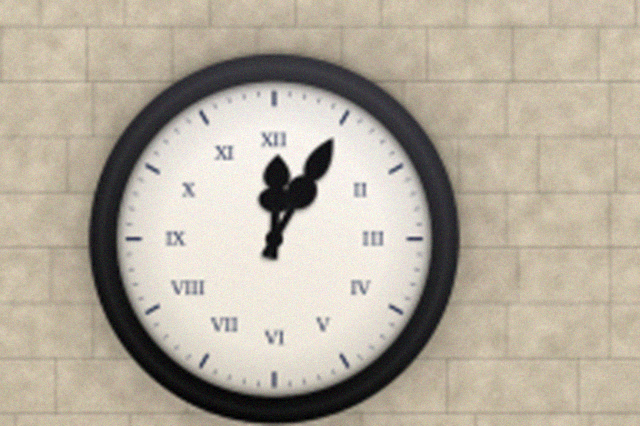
12:05
